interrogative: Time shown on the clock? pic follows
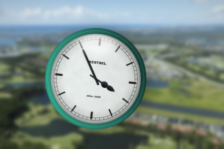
3:55
